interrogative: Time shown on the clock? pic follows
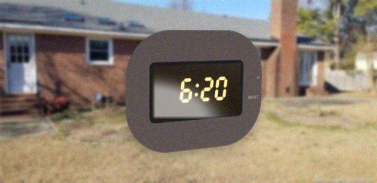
6:20
